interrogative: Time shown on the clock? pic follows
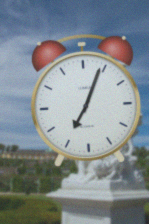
7:04
